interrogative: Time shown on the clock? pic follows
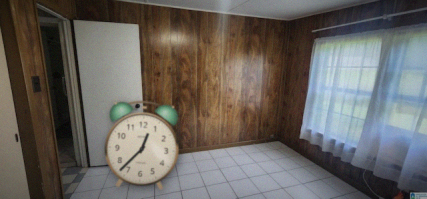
12:37
